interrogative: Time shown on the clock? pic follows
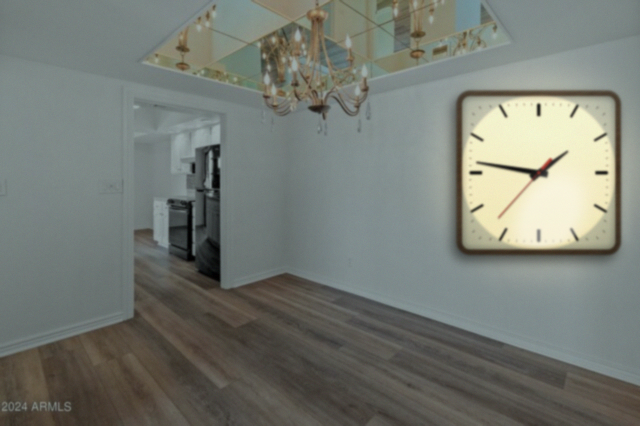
1:46:37
